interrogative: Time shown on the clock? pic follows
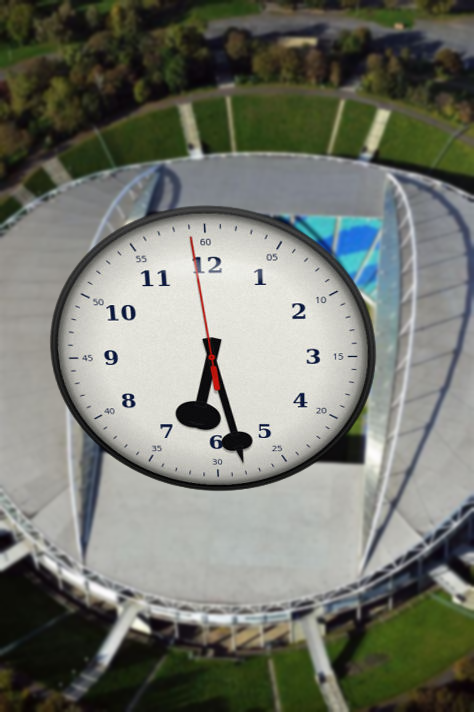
6:27:59
